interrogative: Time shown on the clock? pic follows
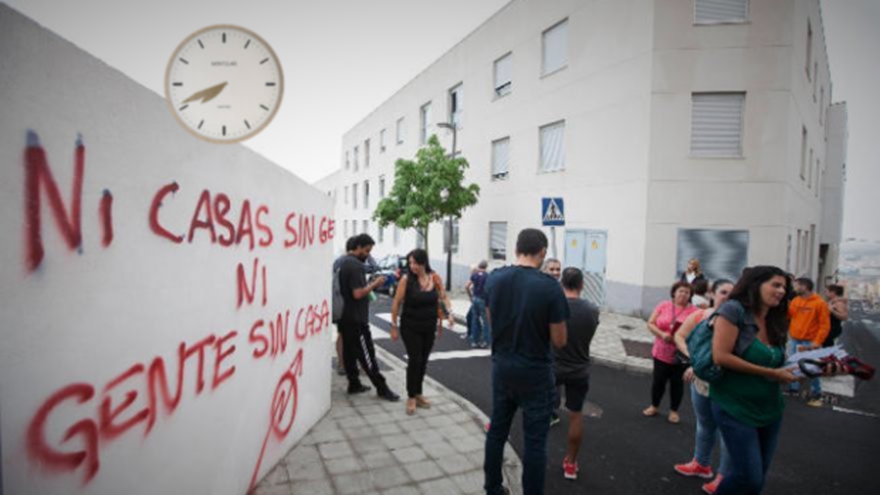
7:41
